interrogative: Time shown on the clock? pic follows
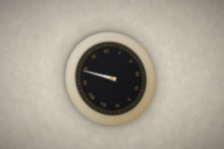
9:49
